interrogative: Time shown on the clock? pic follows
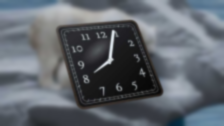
8:04
